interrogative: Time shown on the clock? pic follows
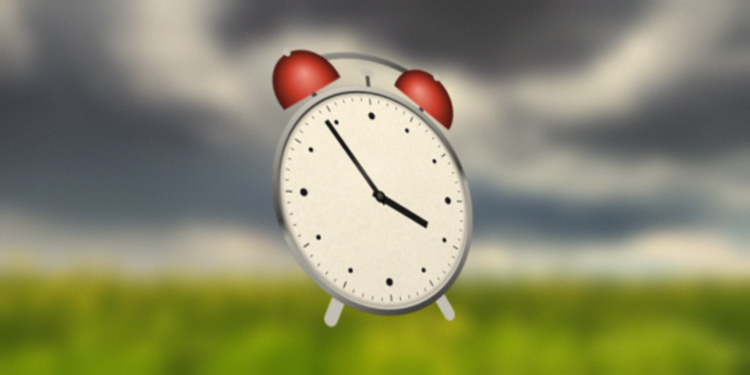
3:54
